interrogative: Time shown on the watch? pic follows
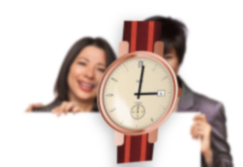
3:01
